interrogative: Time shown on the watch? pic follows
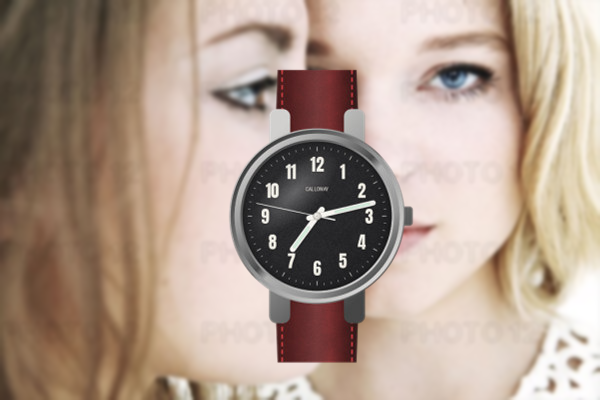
7:12:47
